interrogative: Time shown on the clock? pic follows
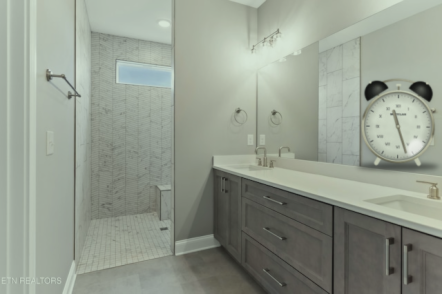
11:27
